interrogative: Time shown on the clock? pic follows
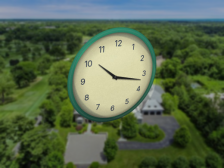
10:17
